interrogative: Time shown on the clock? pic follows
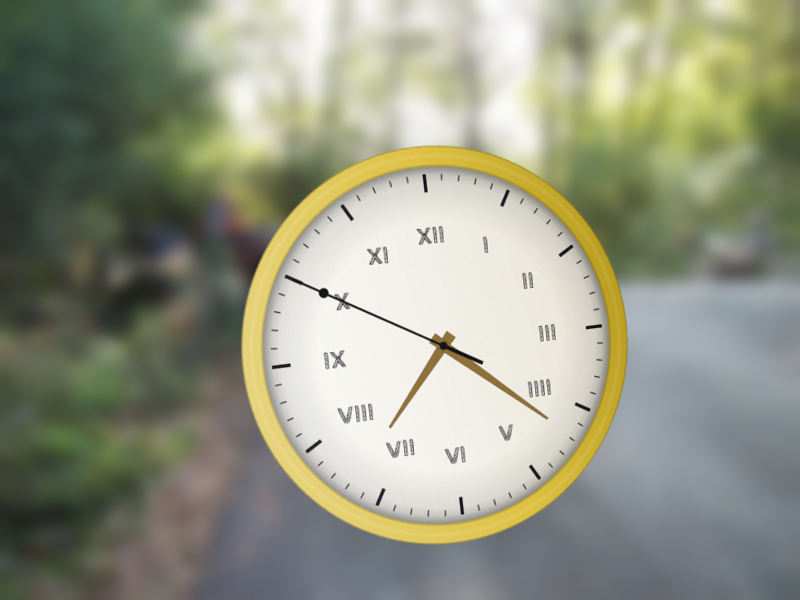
7:21:50
